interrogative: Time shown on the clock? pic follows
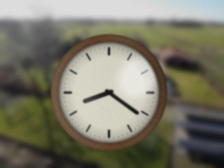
8:21
